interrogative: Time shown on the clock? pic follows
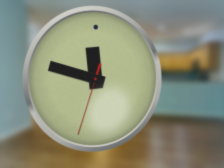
11:47:33
